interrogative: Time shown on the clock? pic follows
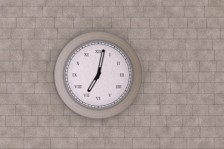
7:02
